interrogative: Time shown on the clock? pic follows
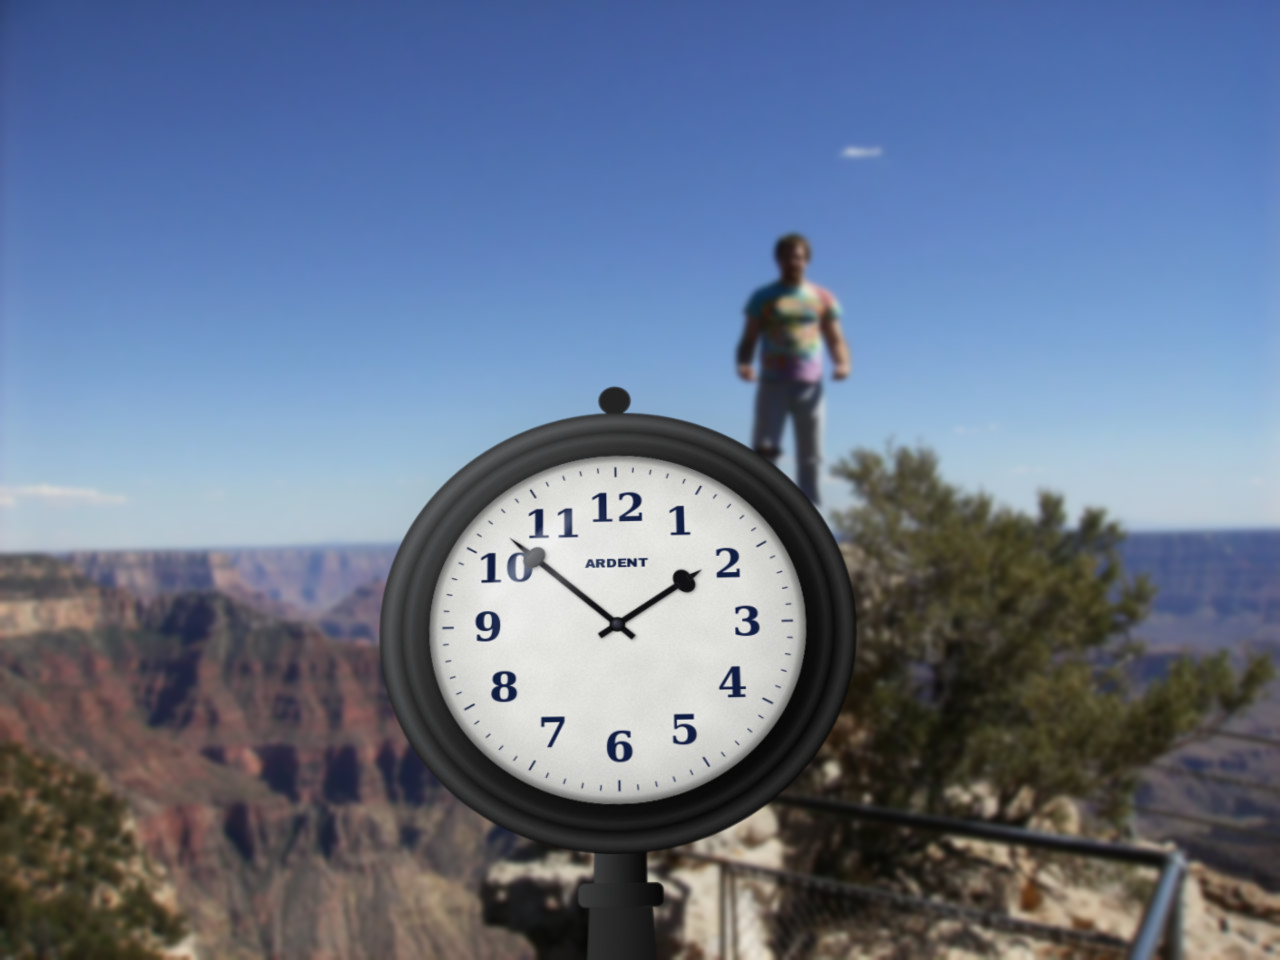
1:52
